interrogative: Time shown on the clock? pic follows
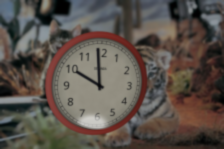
9:59
